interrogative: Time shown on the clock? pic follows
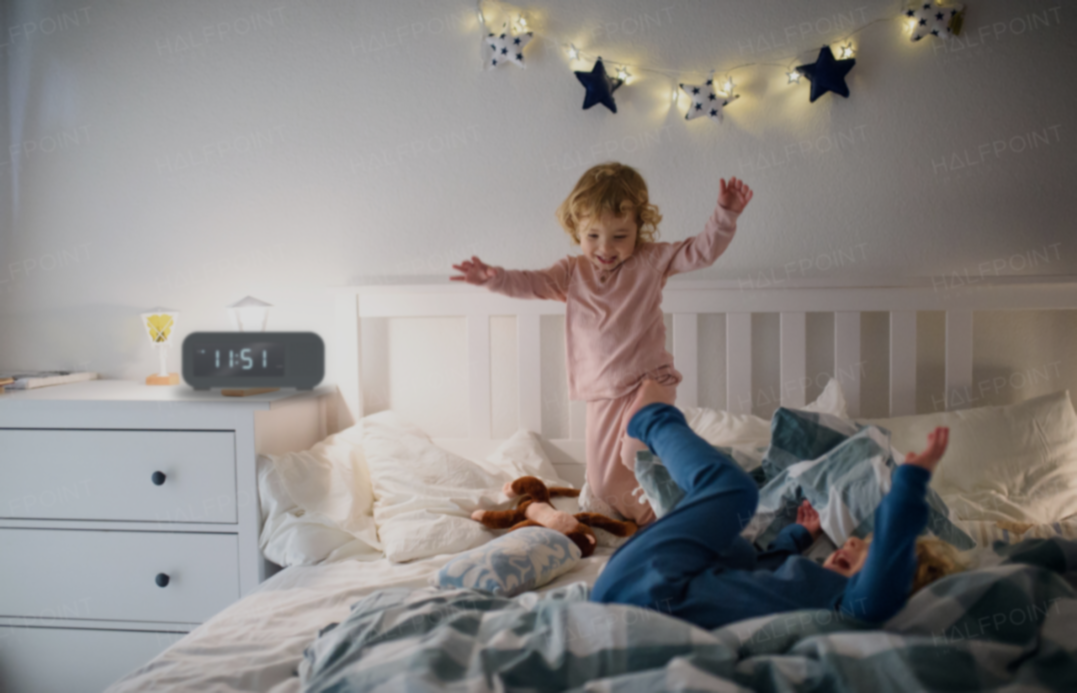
11:51
